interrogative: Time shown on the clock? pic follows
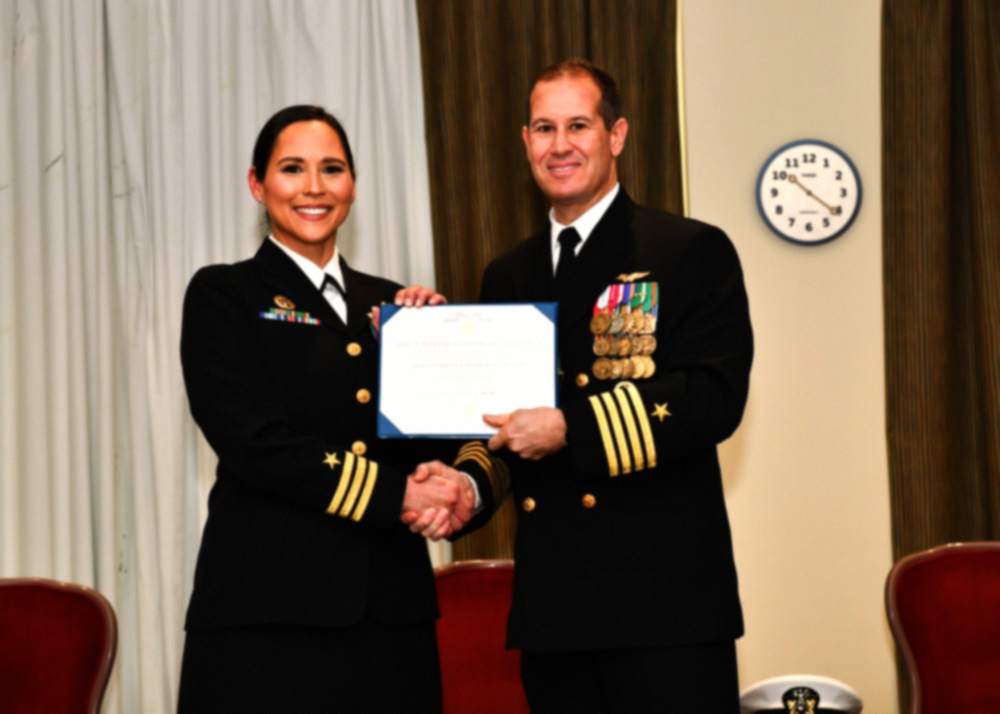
10:21
